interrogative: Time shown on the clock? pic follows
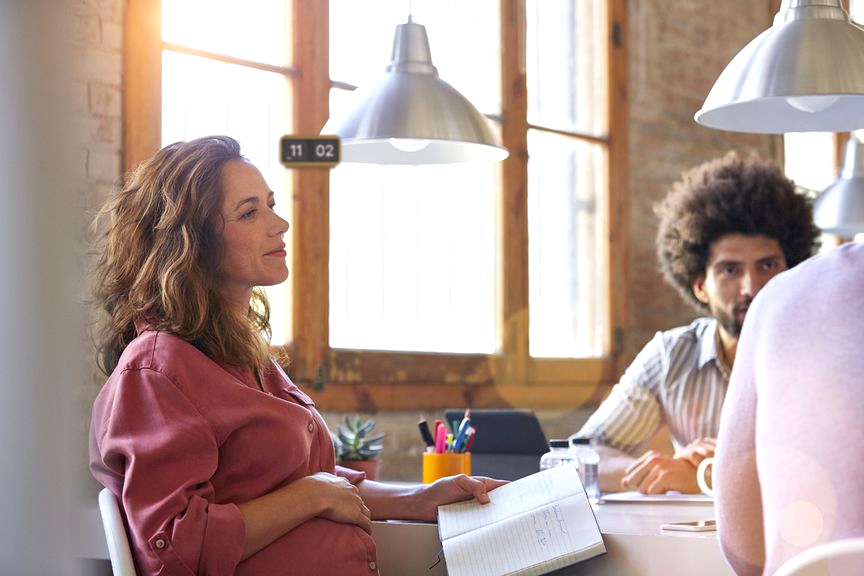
11:02
